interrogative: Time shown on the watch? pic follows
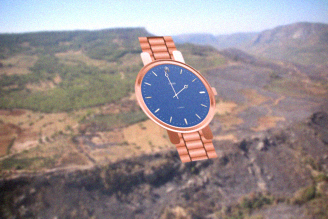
1:59
